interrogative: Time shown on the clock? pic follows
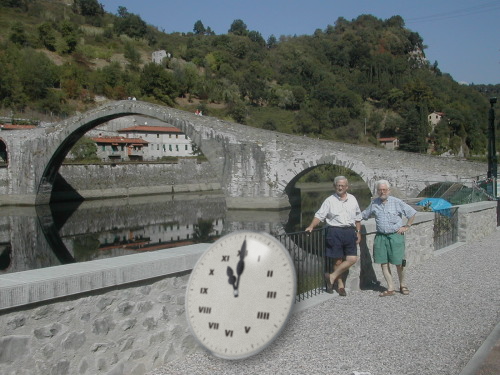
11:00
